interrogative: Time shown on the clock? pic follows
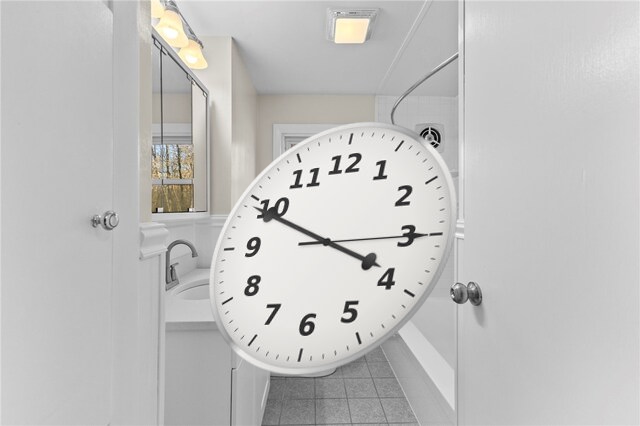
3:49:15
